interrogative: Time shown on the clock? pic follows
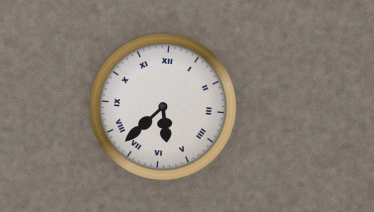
5:37
